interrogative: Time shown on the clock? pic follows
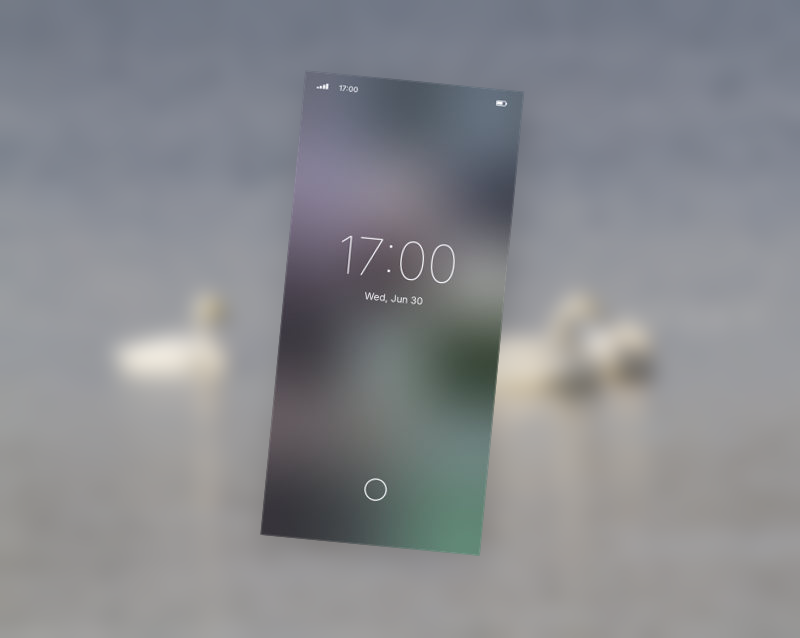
17:00
